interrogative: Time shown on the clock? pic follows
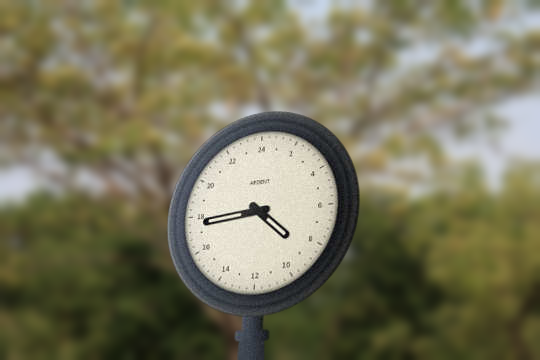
8:44
